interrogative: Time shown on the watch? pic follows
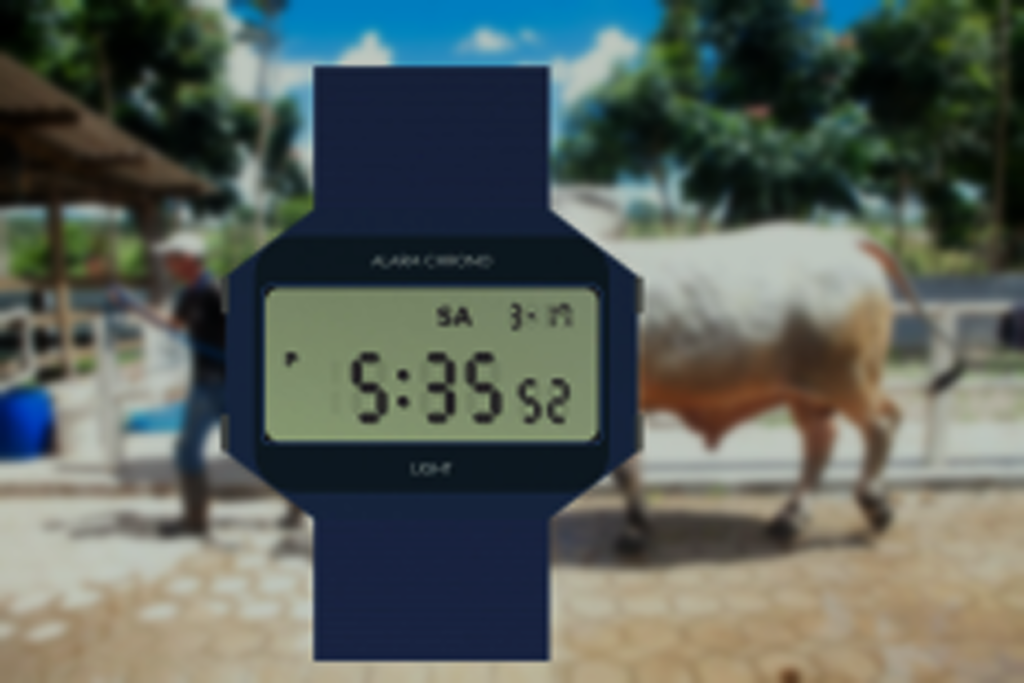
5:35:52
